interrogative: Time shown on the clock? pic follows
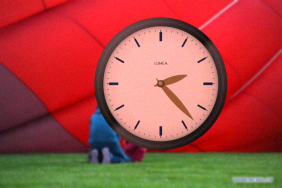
2:23
